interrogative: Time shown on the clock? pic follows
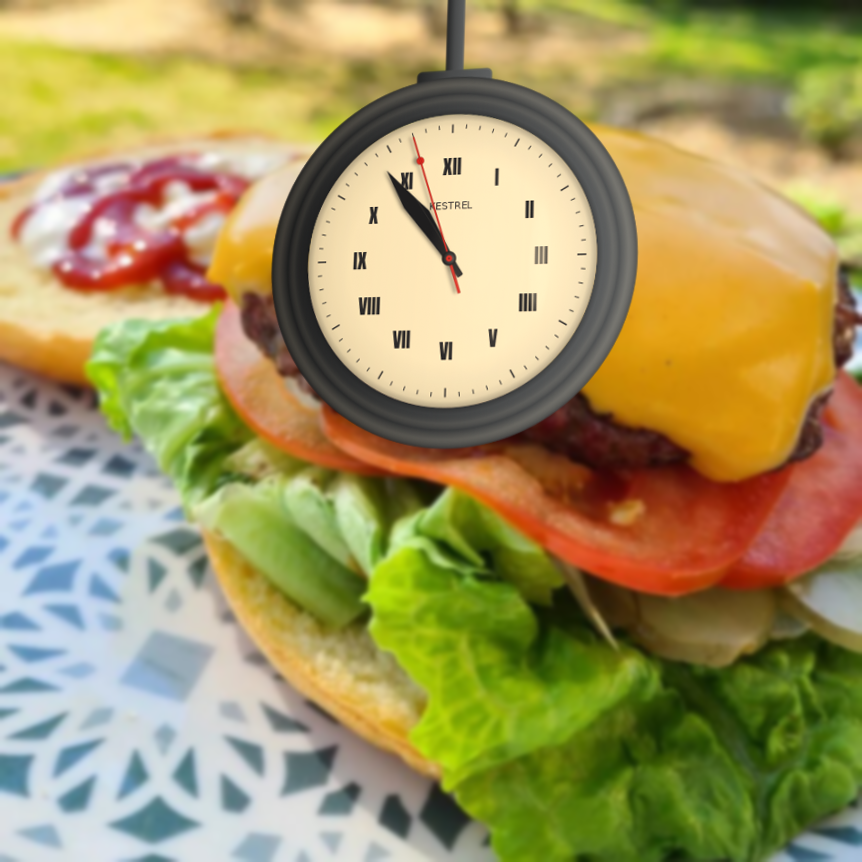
10:53:57
